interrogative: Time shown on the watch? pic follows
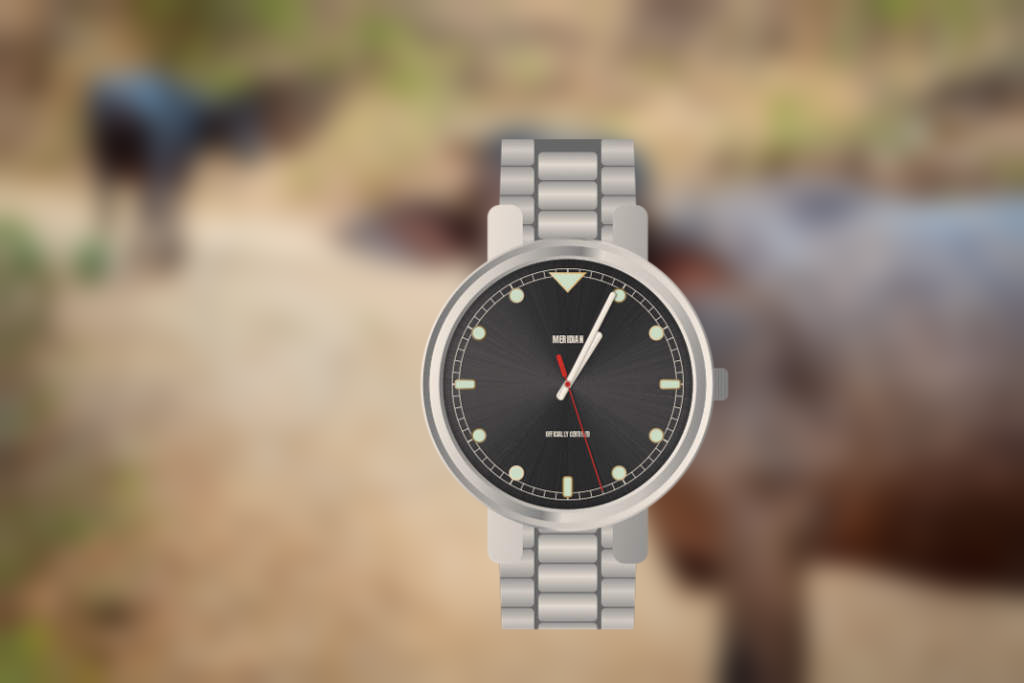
1:04:27
